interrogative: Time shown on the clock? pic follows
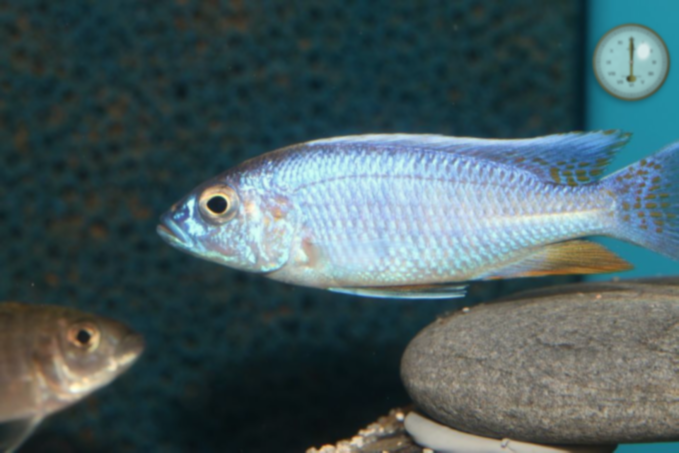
6:00
